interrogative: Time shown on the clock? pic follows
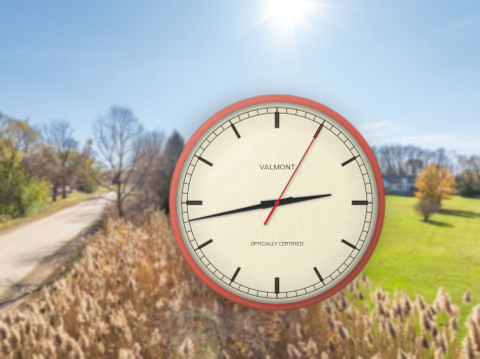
2:43:05
